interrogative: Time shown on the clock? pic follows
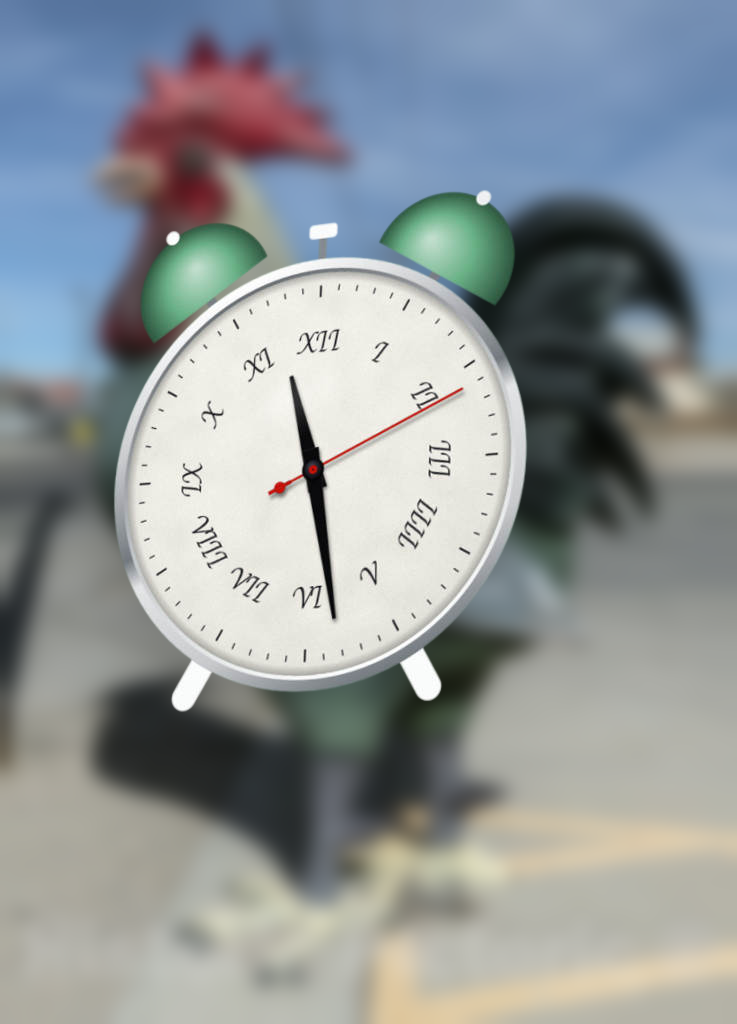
11:28:11
